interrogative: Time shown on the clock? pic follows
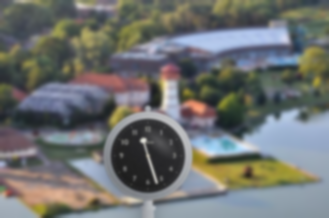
11:27
